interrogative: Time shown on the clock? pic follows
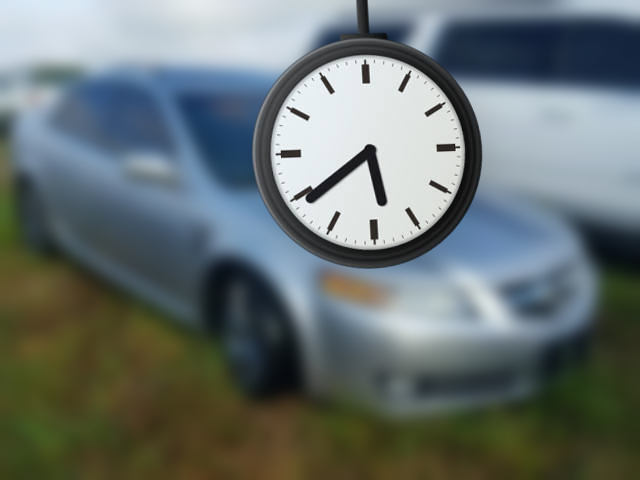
5:39
